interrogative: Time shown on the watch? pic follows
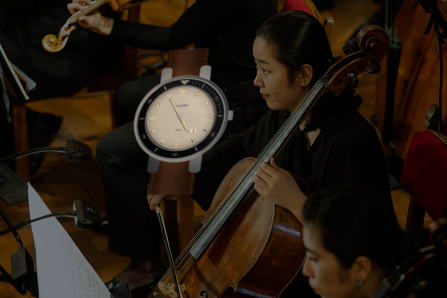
4:55
